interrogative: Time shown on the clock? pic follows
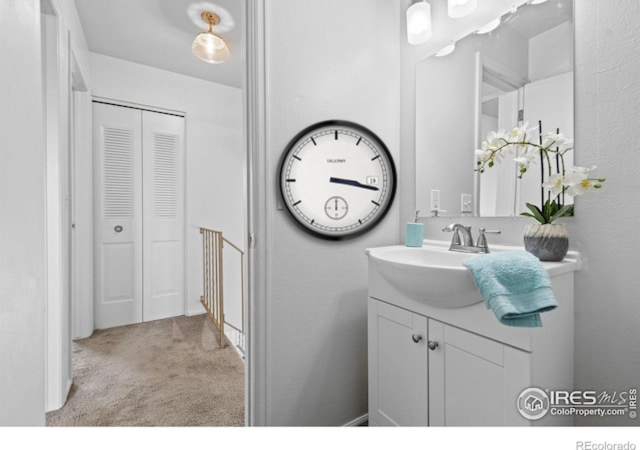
3:17
